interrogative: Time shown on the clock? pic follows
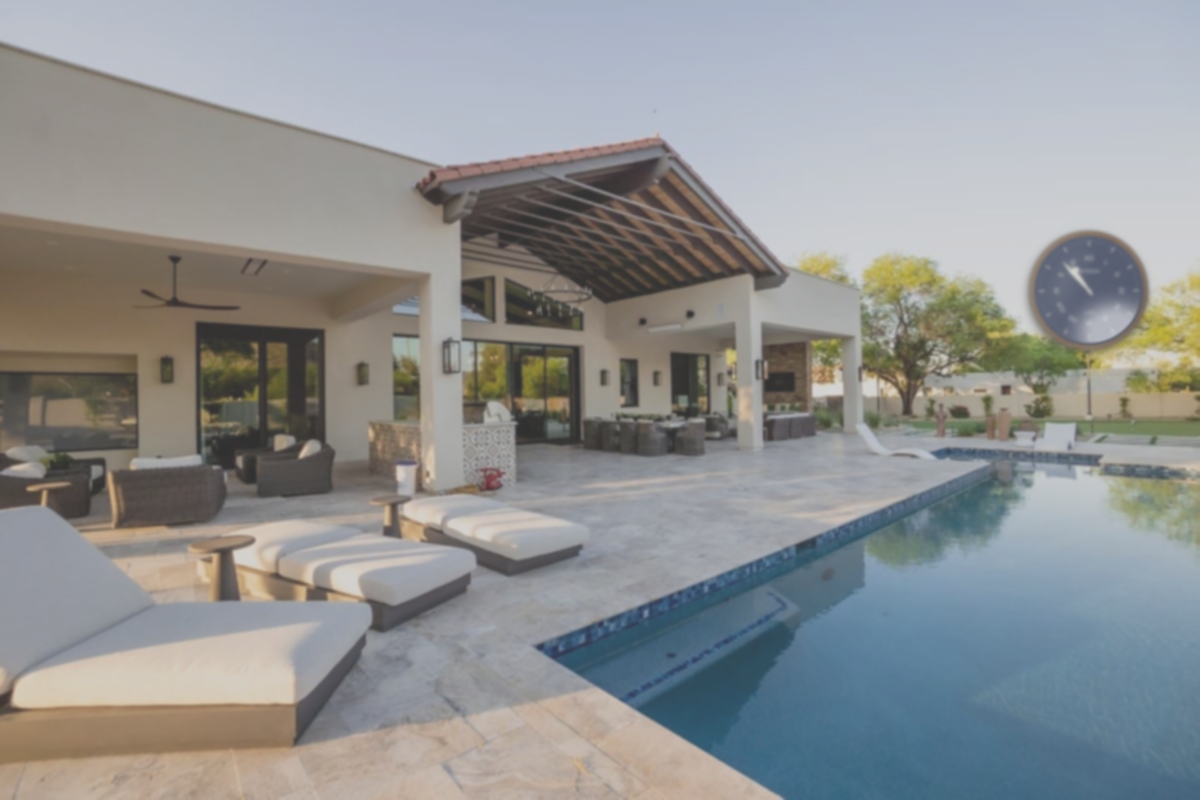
10:53
